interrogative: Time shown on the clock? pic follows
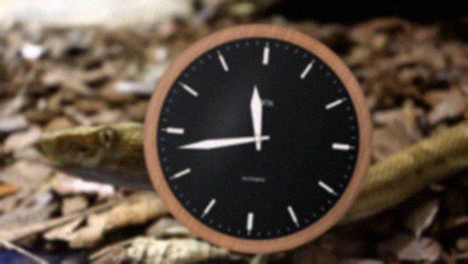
11:43
